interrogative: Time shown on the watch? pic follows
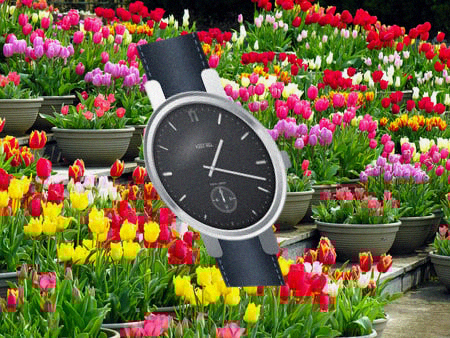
1:18
